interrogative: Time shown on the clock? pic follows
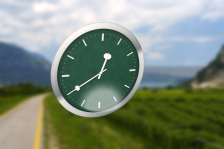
12:40
